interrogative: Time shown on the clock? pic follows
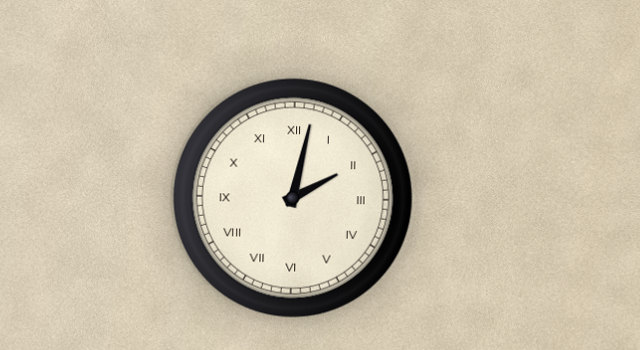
2:02
